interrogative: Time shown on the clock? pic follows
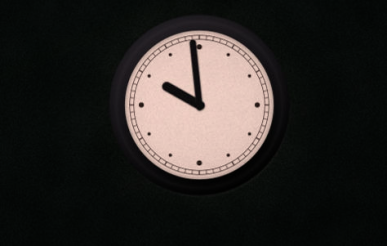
9:59
